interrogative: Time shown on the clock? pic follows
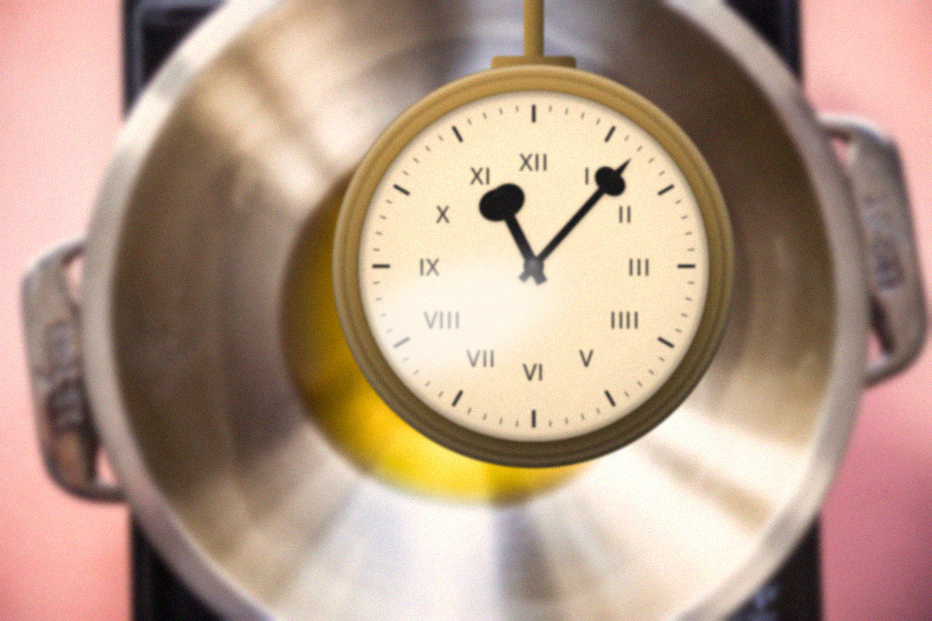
11:07
